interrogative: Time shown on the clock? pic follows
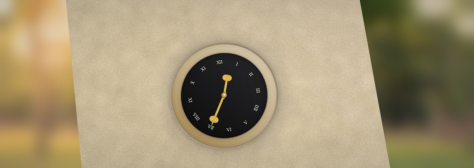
12:35
